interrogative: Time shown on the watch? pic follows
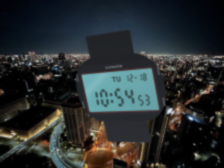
10:54:53
